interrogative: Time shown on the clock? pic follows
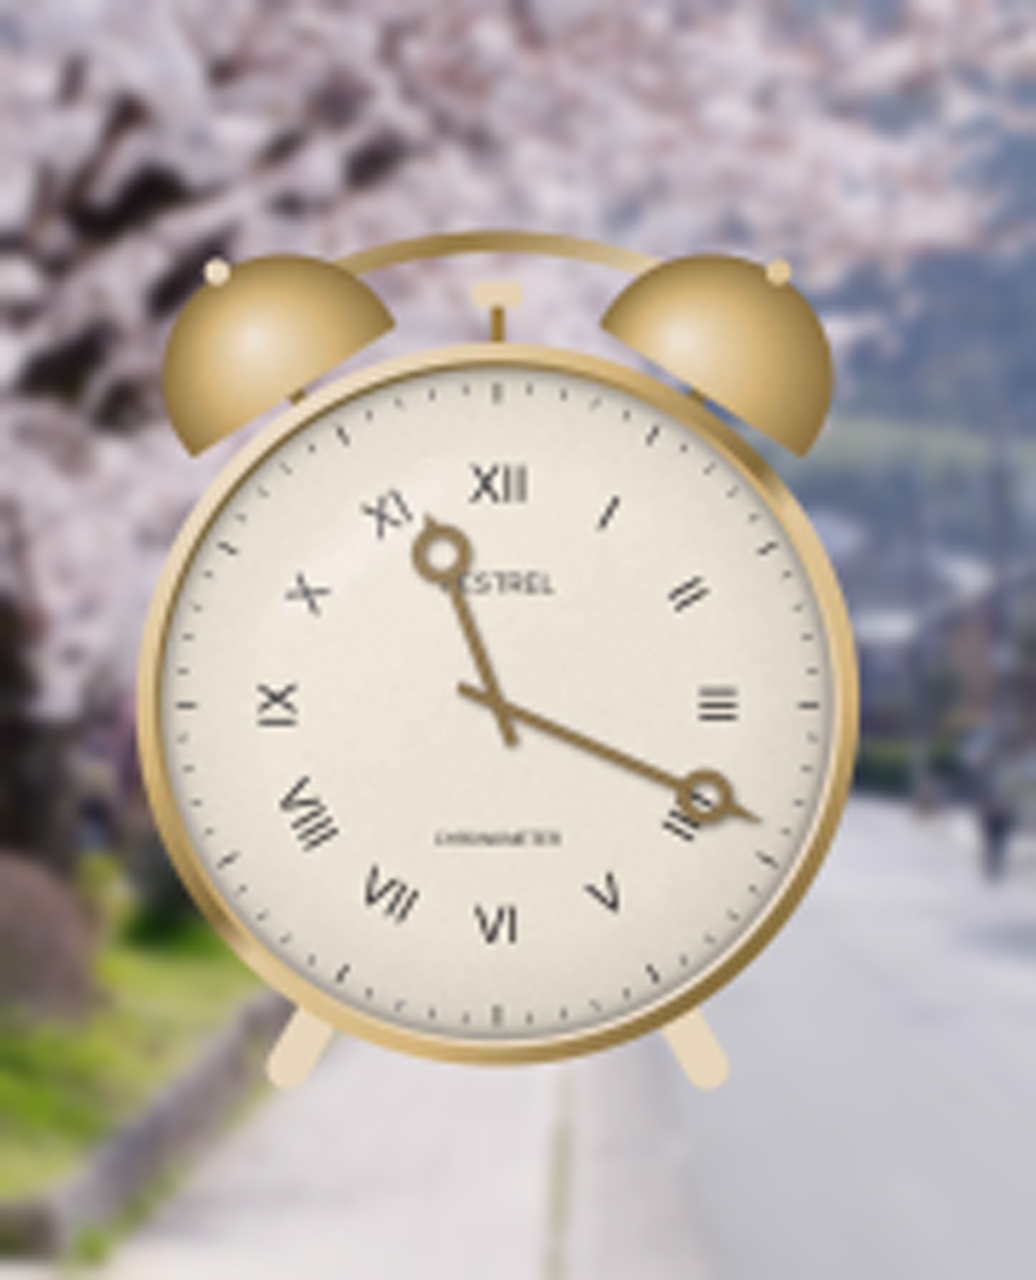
11:19
